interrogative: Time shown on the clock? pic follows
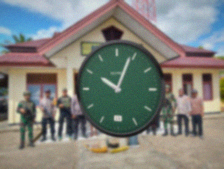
10:04
